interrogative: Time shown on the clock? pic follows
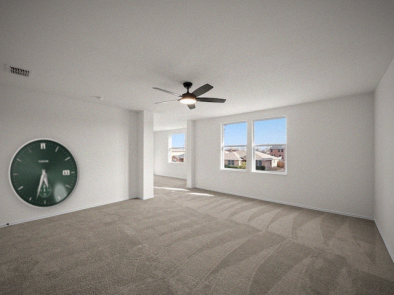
5:33
